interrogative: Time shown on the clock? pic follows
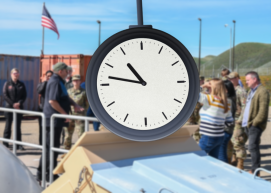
10:47
